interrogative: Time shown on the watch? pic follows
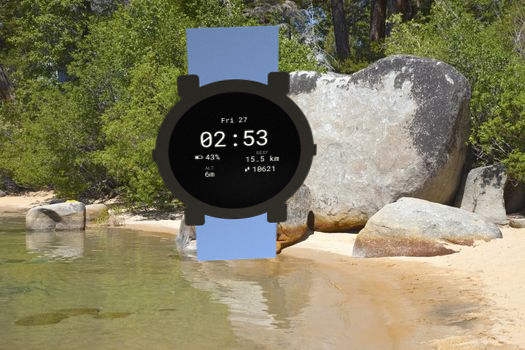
2:53
